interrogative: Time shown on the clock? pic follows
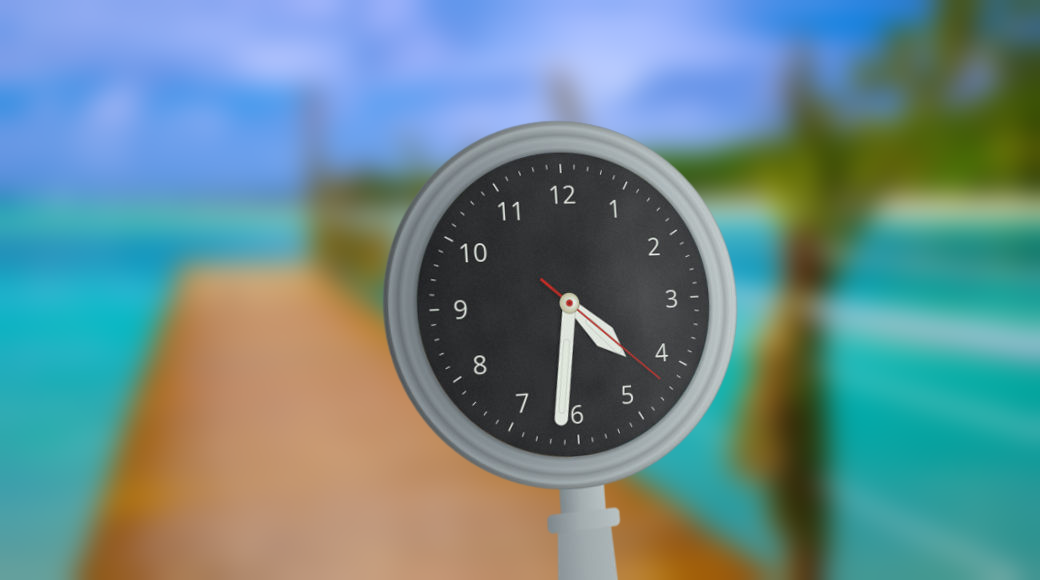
4:31:22
